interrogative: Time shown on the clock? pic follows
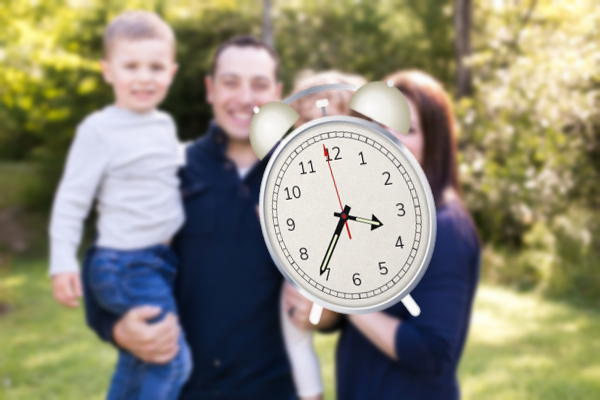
3:35:59
